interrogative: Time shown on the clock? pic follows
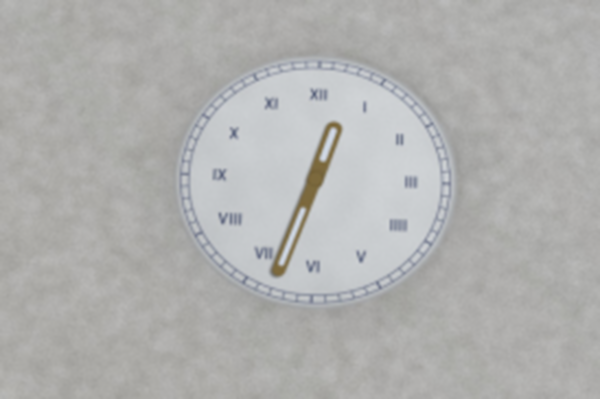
12:33
